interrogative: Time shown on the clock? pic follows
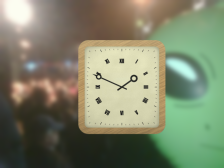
1:49
